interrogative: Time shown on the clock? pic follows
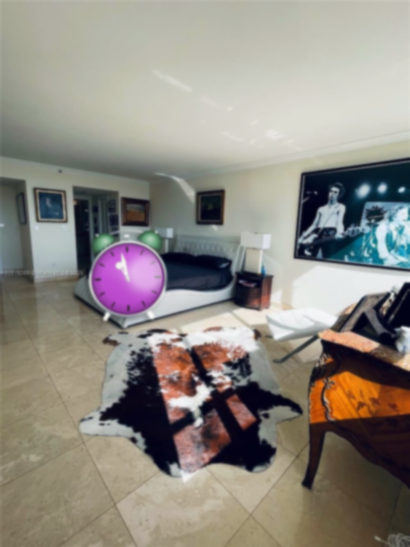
10:58
